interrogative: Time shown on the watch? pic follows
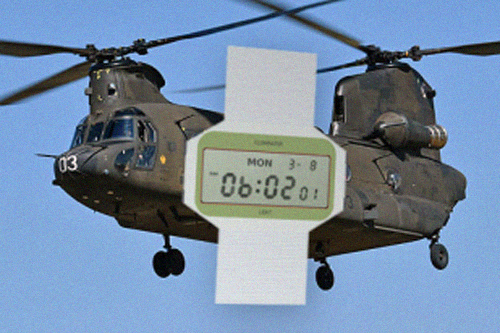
6:02:01
